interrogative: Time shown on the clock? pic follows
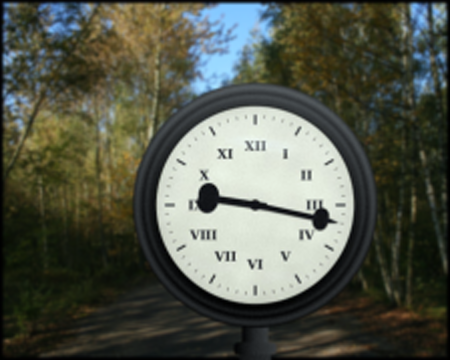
9:17
